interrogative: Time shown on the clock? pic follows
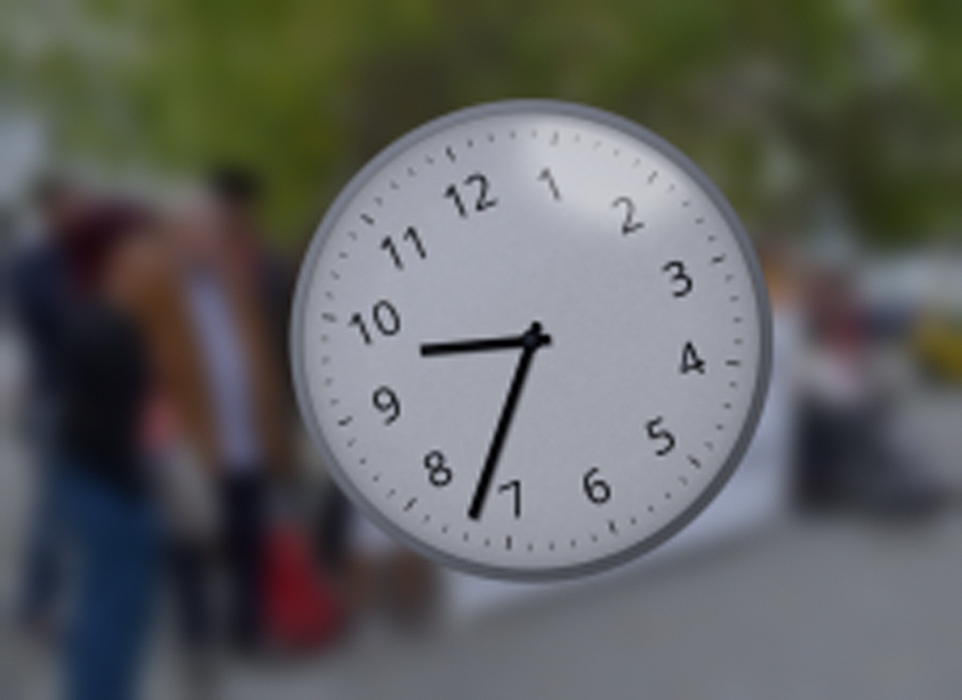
9:37
